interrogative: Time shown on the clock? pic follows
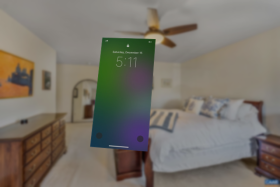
5:11
